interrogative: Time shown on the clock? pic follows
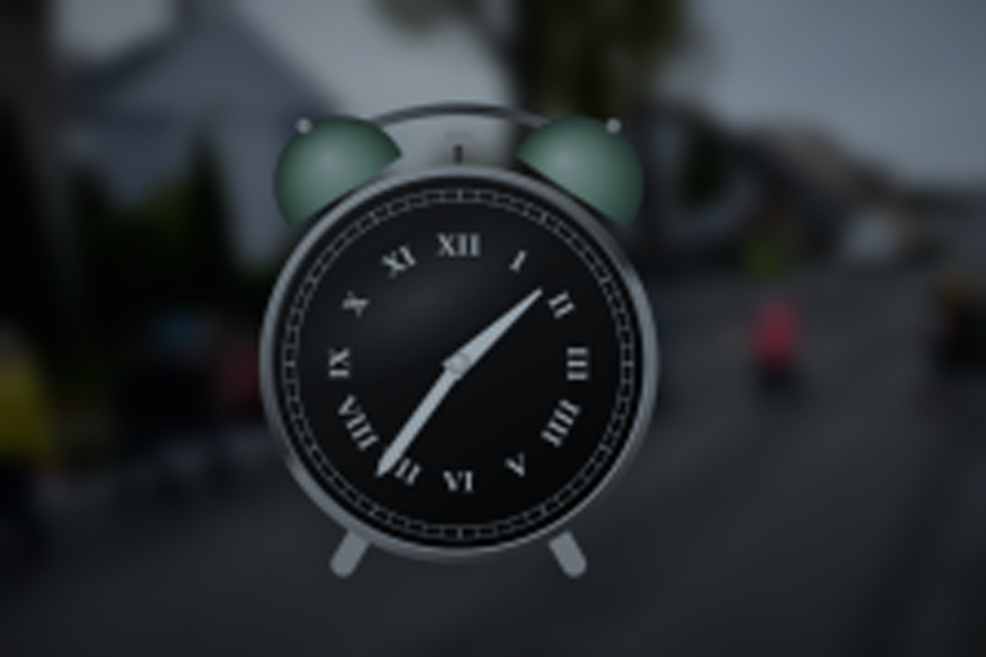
1:36
